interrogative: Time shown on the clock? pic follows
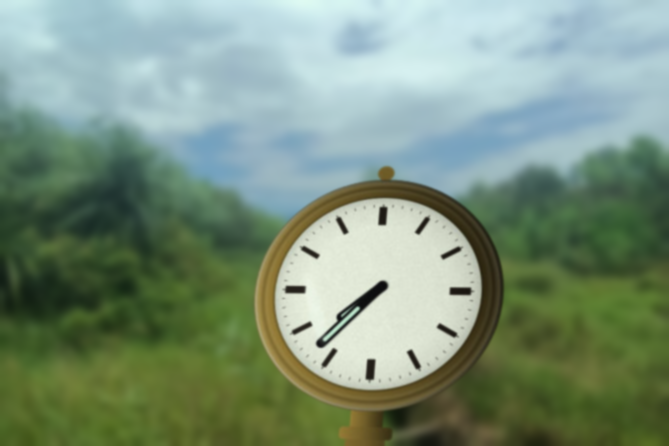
7:37
